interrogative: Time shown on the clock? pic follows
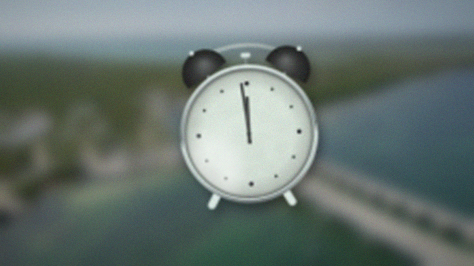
11:59
